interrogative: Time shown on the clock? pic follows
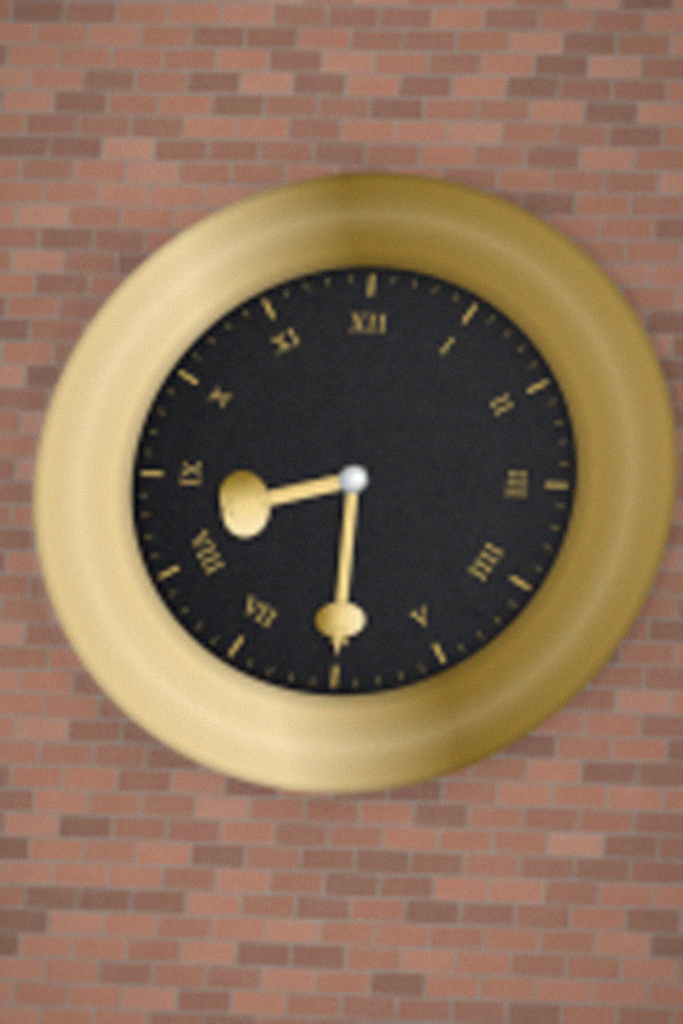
8:30
